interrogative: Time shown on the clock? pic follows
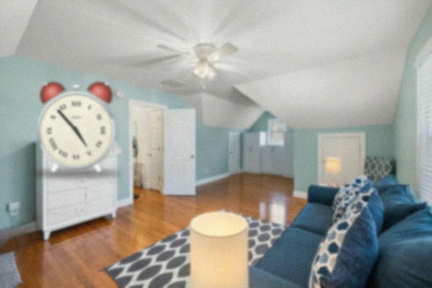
4:53
